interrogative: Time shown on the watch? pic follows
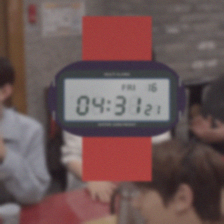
4:31
